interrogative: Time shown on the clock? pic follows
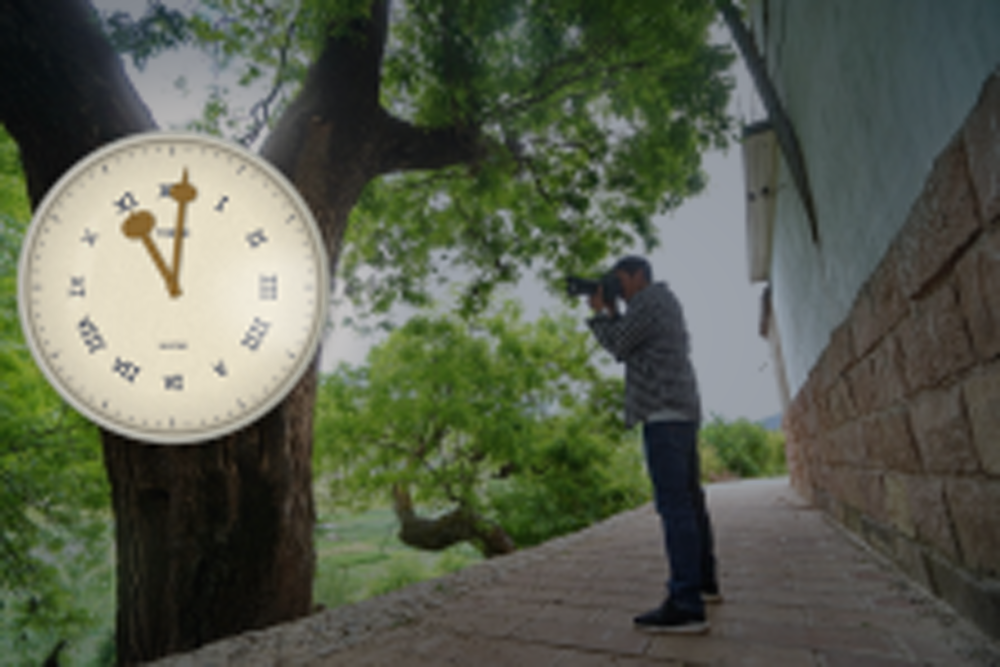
11:01
